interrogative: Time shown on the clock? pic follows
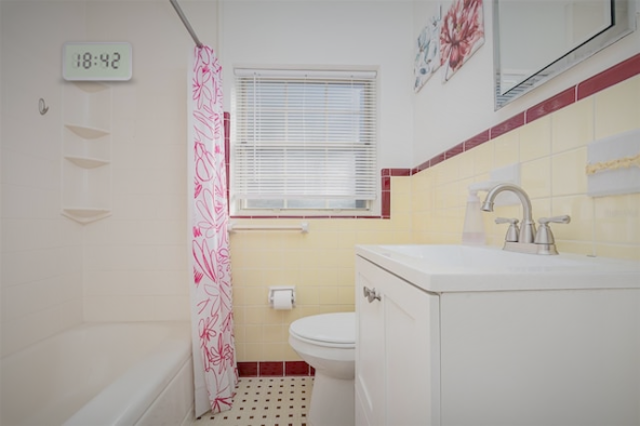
18:42
